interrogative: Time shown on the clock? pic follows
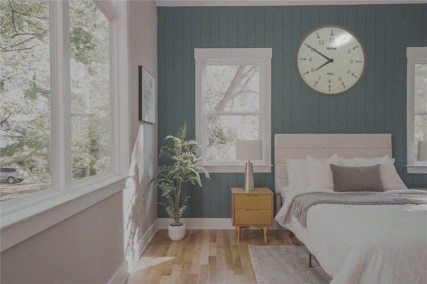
7:50
